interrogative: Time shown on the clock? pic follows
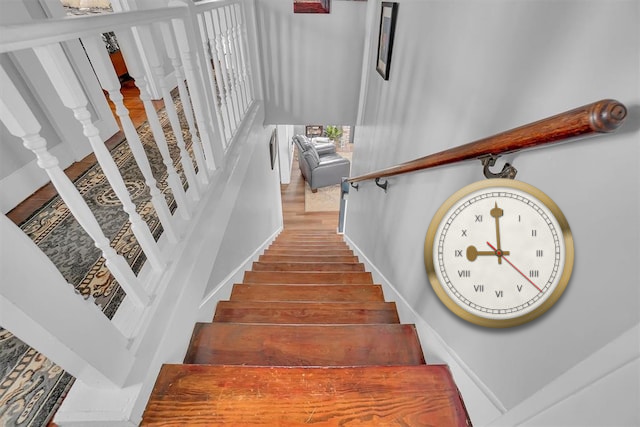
8:59:22
